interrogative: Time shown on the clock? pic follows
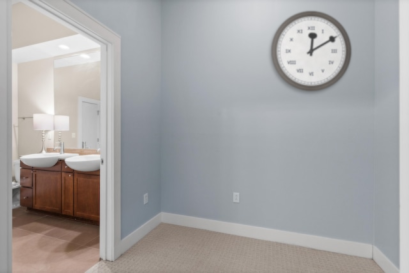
12:10
